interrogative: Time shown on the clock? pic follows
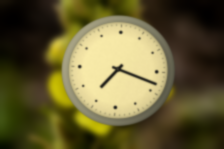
7:18
